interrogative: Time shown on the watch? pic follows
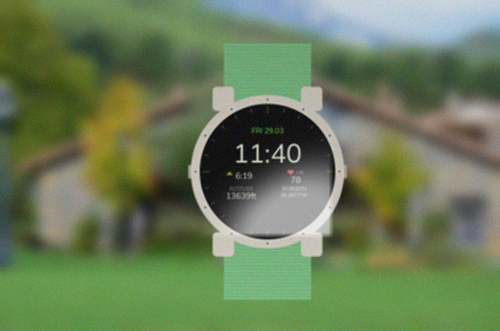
11:40
